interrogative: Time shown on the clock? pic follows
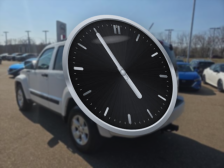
4:55
